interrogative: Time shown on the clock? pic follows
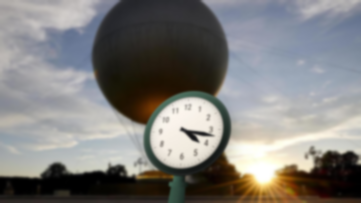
4:17
